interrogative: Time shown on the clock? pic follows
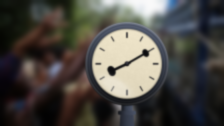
8:10
